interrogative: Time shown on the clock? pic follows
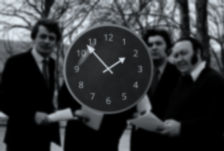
1:53
